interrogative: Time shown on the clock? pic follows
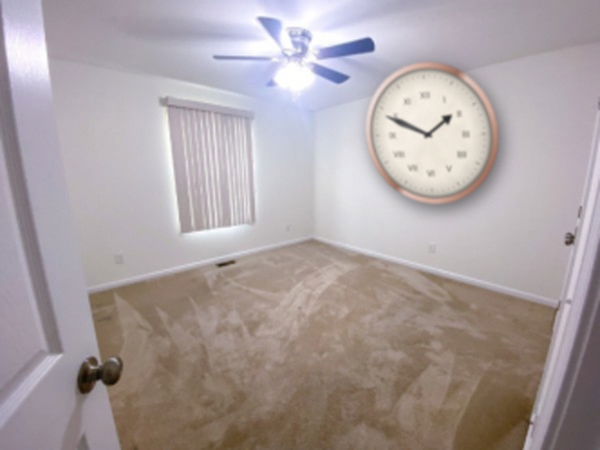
1:49
